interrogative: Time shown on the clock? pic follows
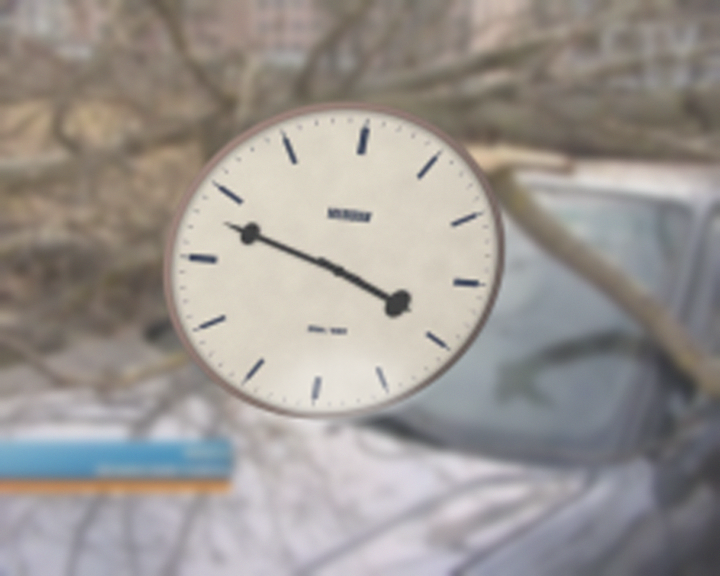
3:48
